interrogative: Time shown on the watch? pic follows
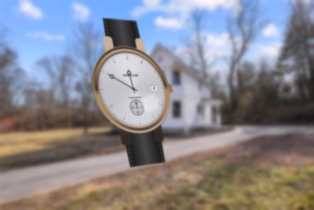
11:50
